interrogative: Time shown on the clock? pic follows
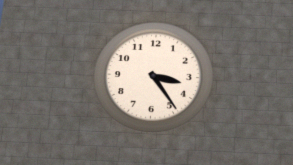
3:24
